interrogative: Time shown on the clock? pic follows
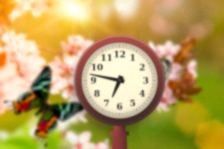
6:47
